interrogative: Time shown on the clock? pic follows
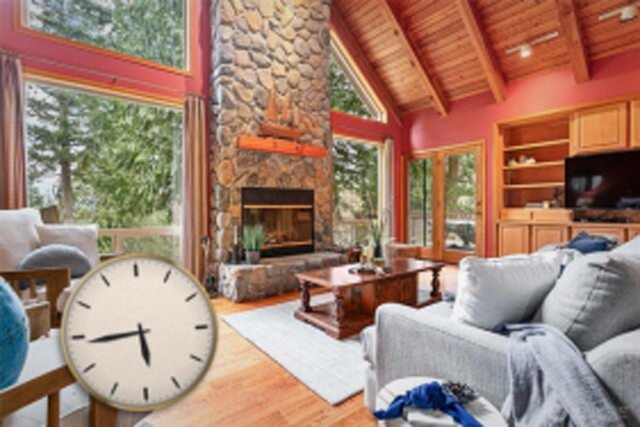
5:44
